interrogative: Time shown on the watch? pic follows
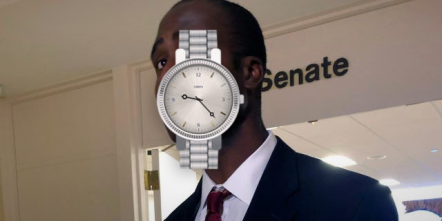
9:23
